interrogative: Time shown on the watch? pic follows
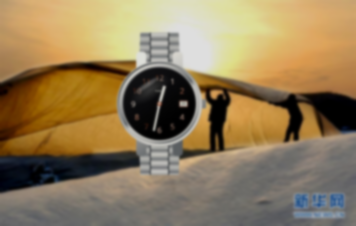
12:32
